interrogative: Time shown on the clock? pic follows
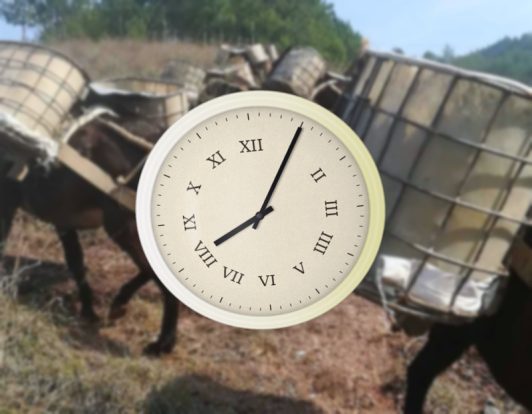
8:05
